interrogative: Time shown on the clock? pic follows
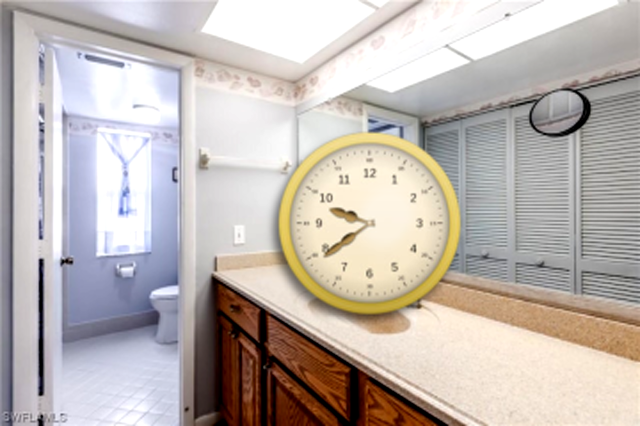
9:39
